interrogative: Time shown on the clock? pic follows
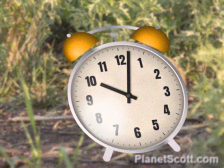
10:02
